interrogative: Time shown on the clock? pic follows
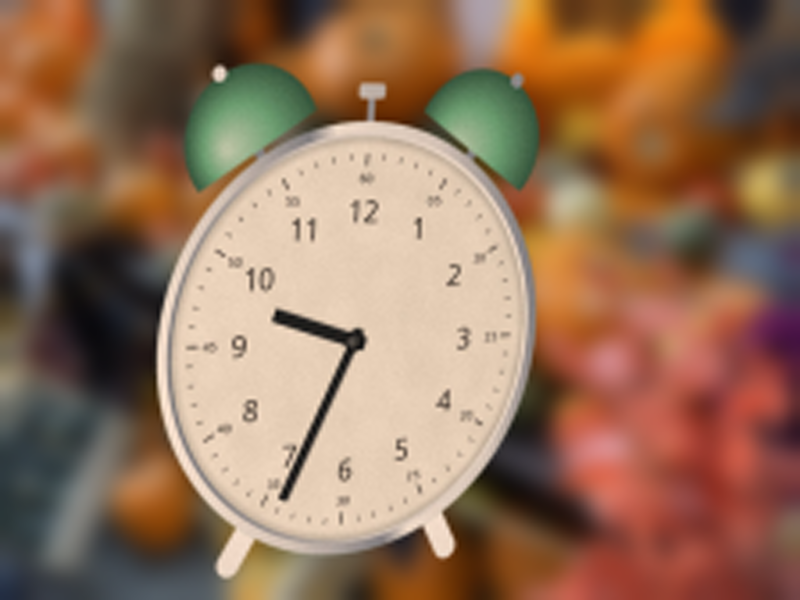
9:34
